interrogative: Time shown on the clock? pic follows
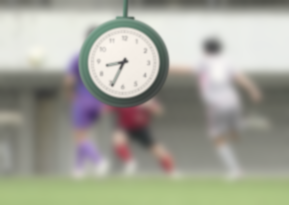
8:34
